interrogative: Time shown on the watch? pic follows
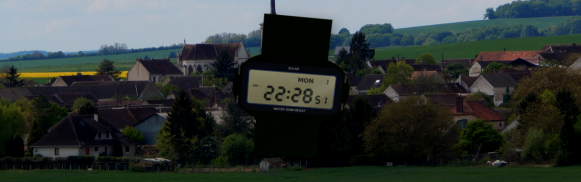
22:28:51
